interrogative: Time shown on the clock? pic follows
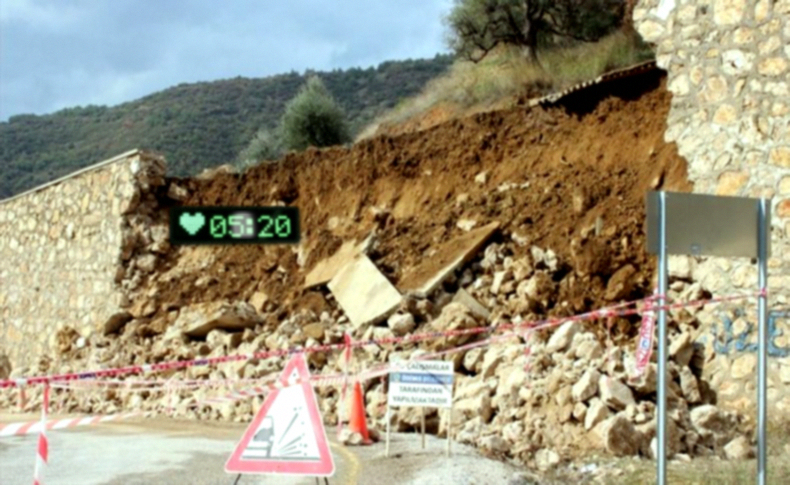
5:20
